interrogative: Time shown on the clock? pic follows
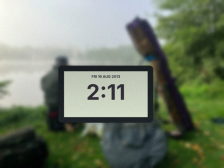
2:11
